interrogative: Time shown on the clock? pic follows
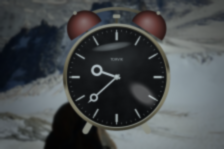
9:38
